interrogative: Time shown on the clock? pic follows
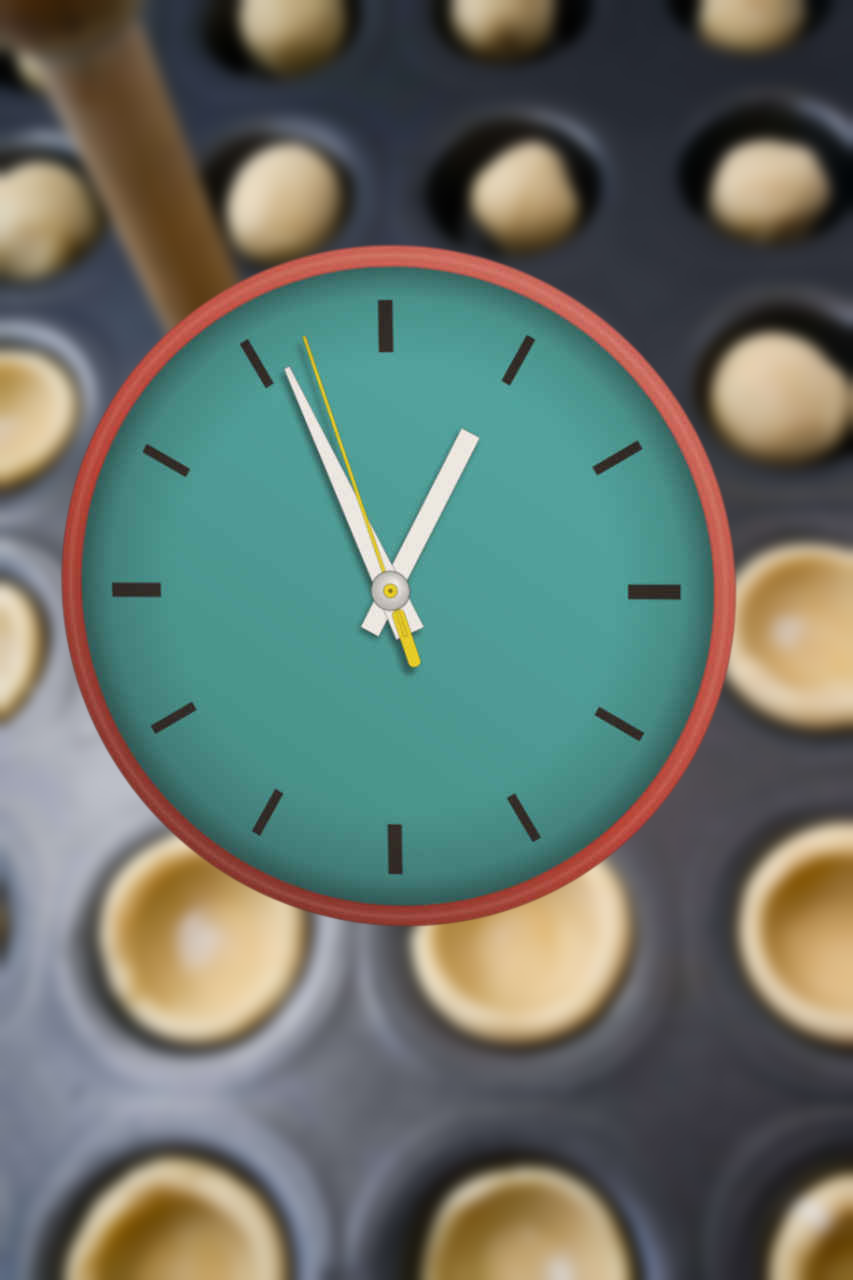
12:55:57
